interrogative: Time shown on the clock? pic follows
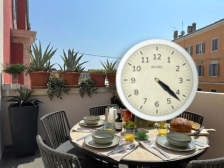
4:22
